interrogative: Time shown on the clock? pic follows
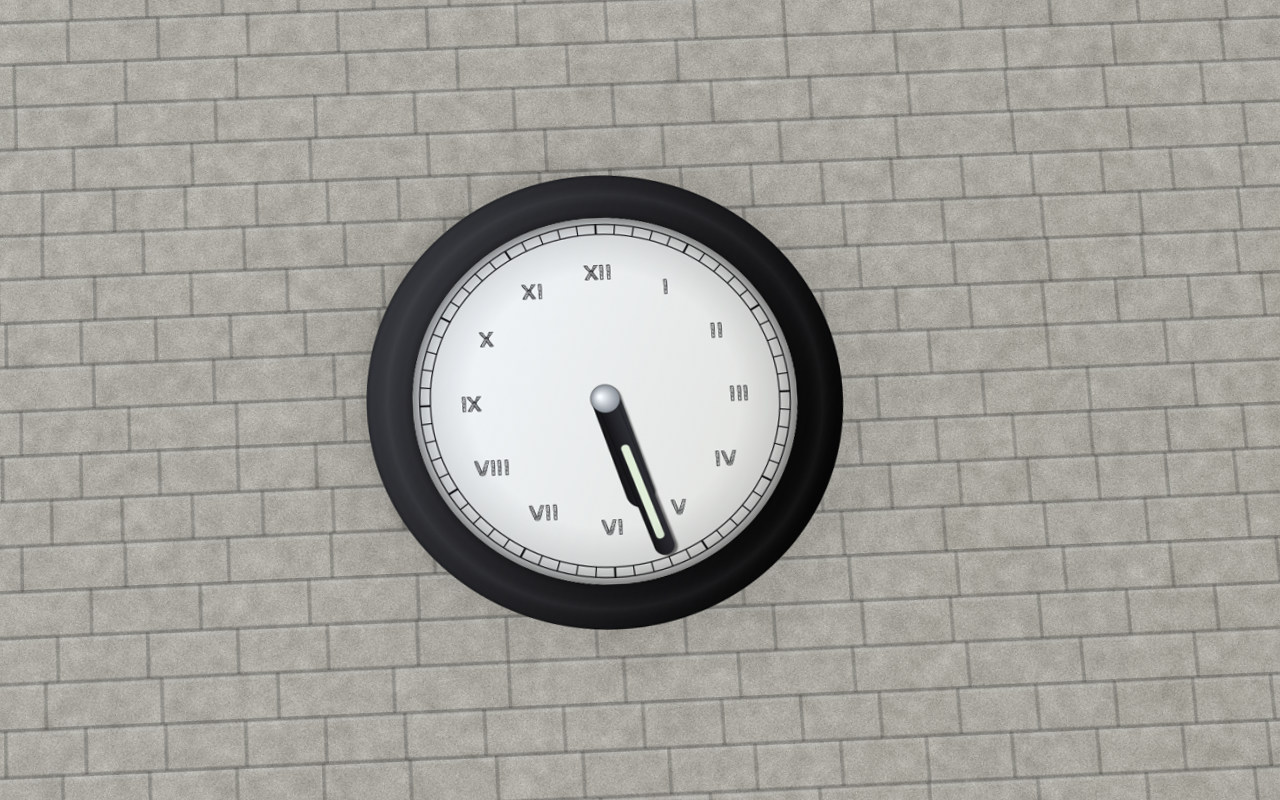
5:27
